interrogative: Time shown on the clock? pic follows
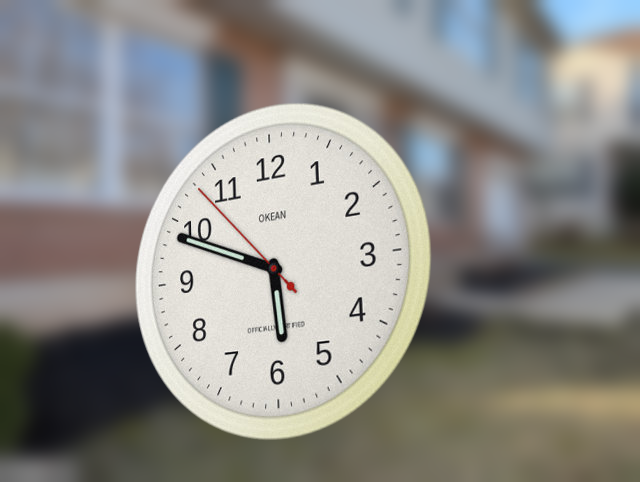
5:48:53
